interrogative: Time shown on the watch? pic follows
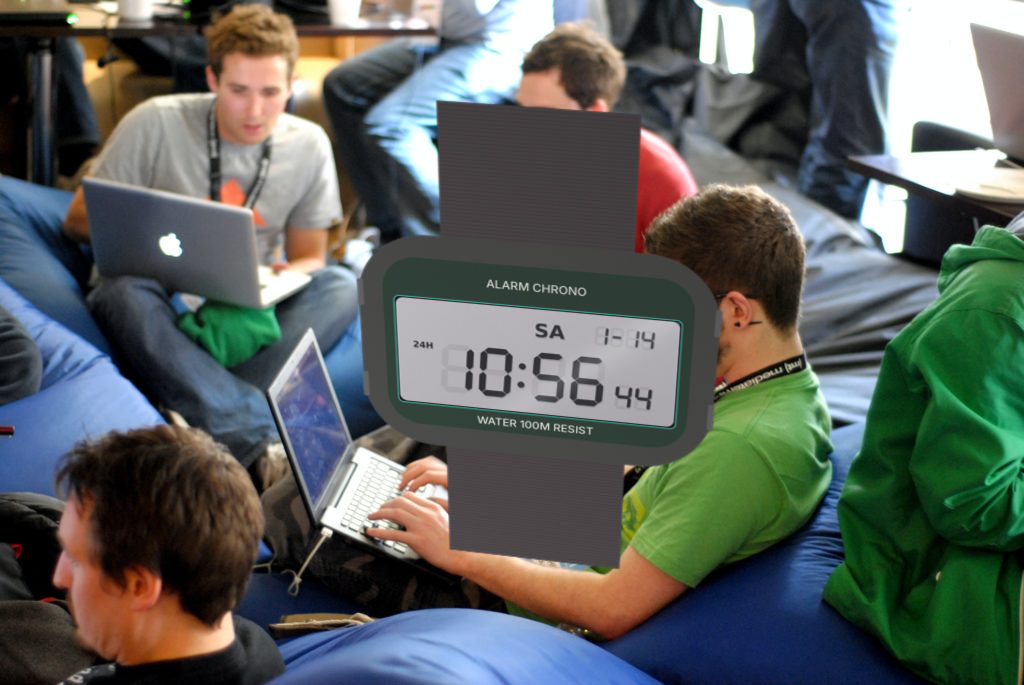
10:56:44
